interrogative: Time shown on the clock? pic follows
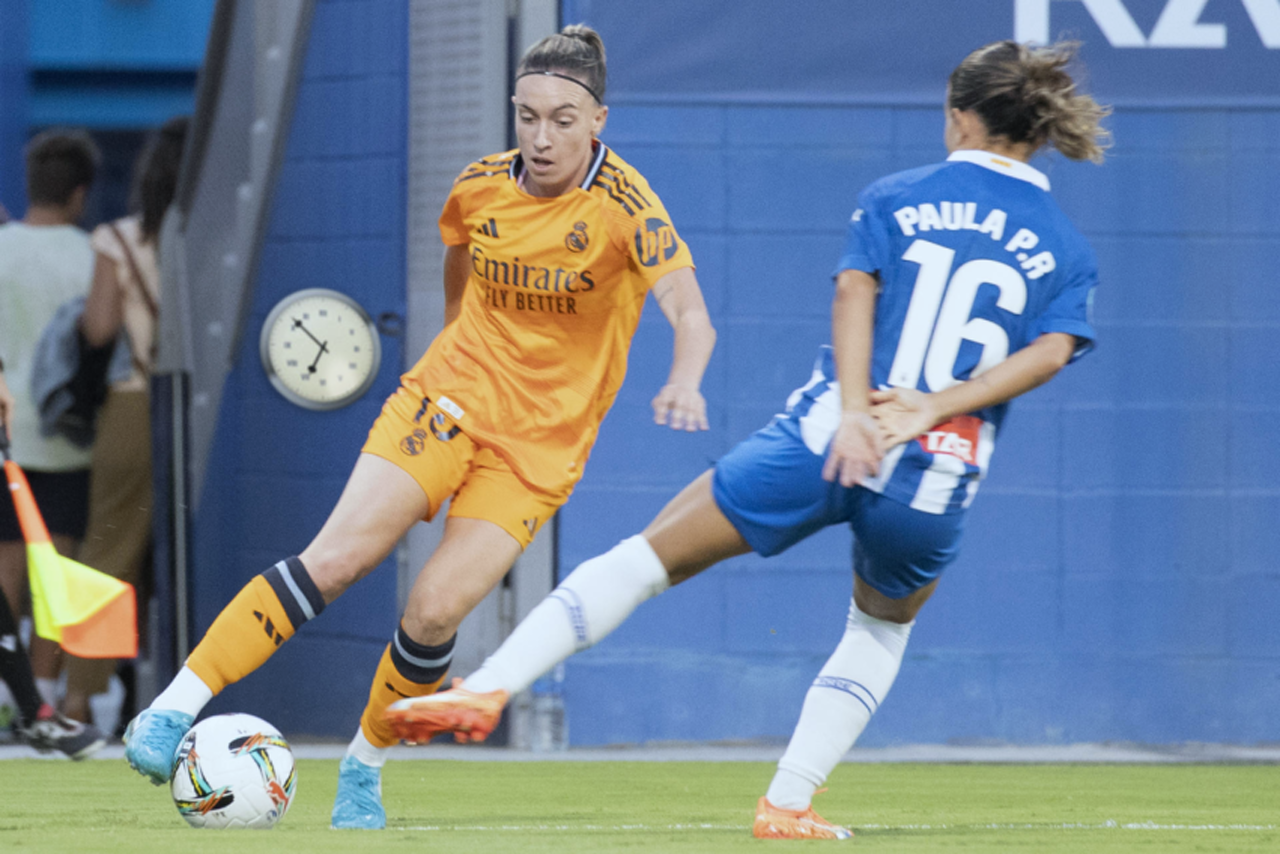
6:52
